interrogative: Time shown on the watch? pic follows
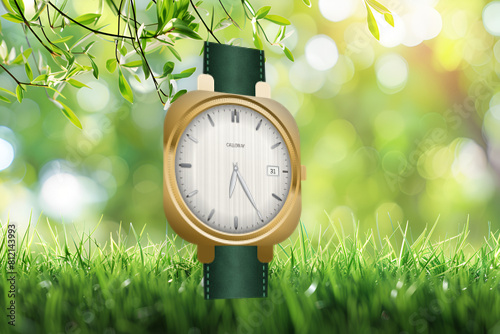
6:25
